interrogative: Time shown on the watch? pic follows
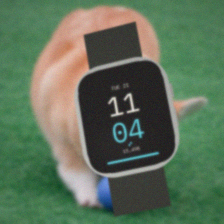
11:04
